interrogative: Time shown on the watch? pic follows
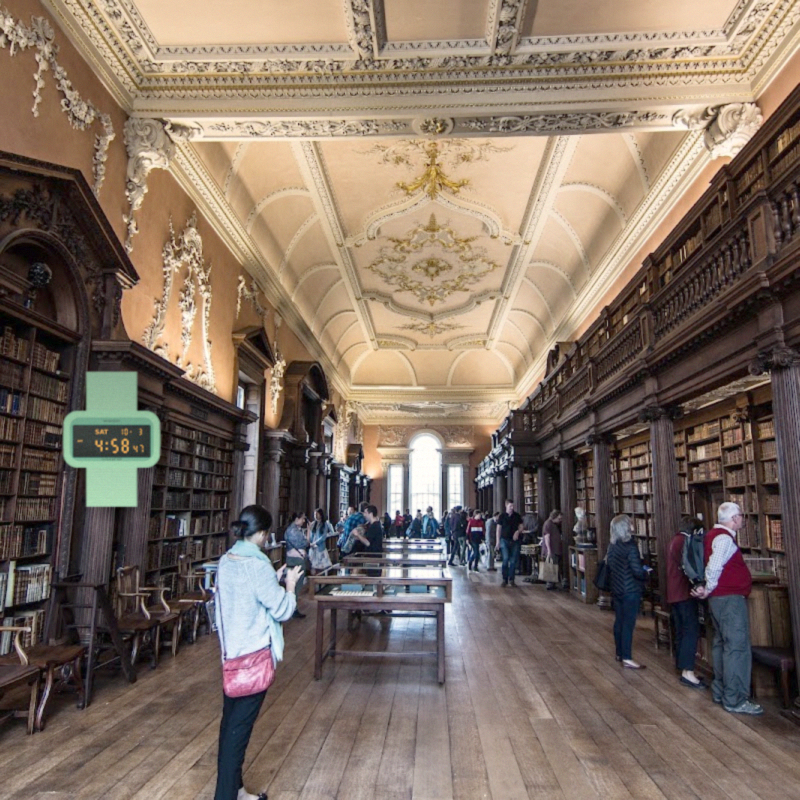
4:58
